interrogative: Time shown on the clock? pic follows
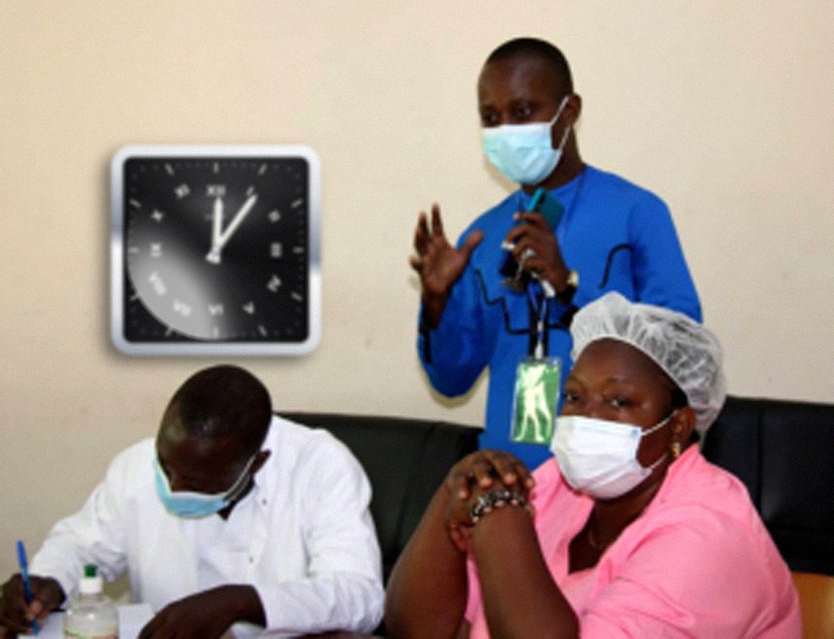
12:06
